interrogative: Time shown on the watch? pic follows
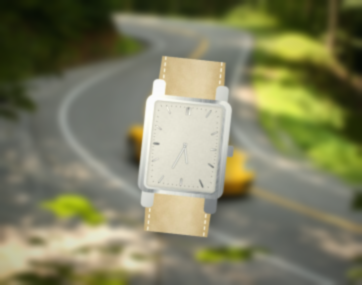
5:34
